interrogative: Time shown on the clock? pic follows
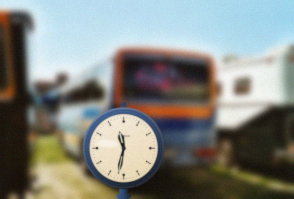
11:32
